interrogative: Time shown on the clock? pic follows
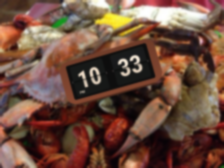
10:33
